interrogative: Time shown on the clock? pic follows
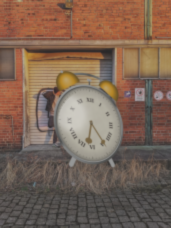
6:24
